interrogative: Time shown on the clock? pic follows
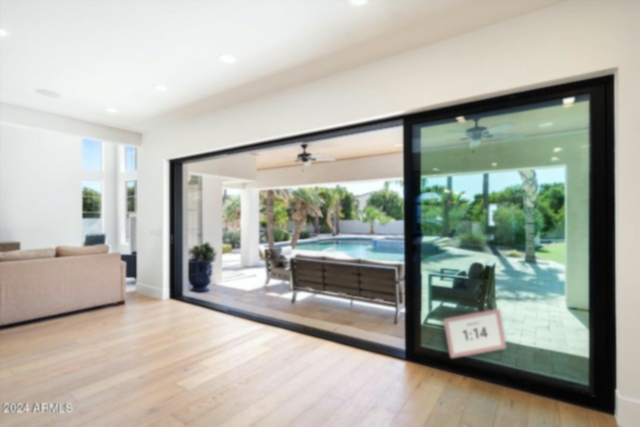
1:14
